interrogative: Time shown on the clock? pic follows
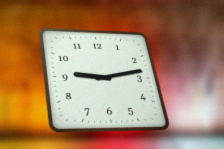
9:13
